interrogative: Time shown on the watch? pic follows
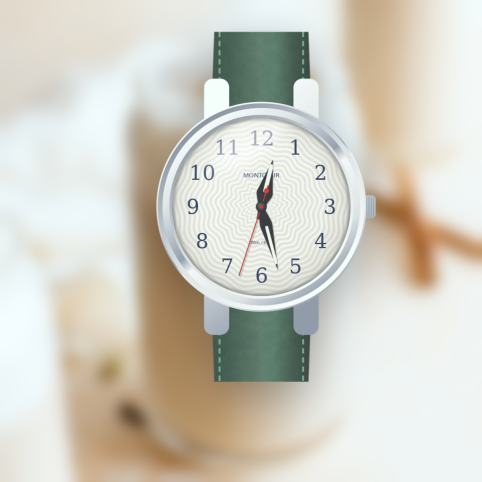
12:27:33
